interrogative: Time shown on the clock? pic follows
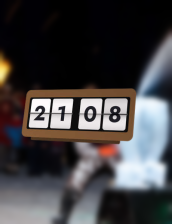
21:08
